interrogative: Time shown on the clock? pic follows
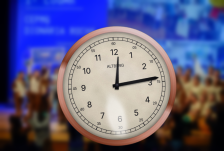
12:14
